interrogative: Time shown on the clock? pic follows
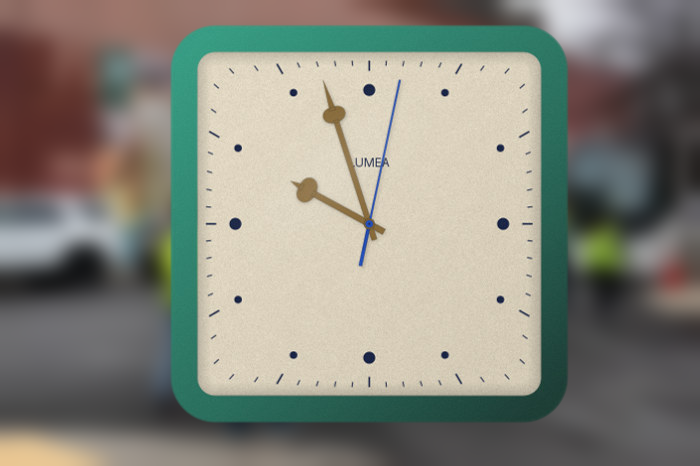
9:57:02
